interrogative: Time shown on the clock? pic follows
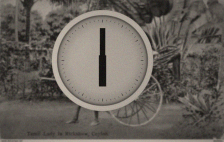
6:00
